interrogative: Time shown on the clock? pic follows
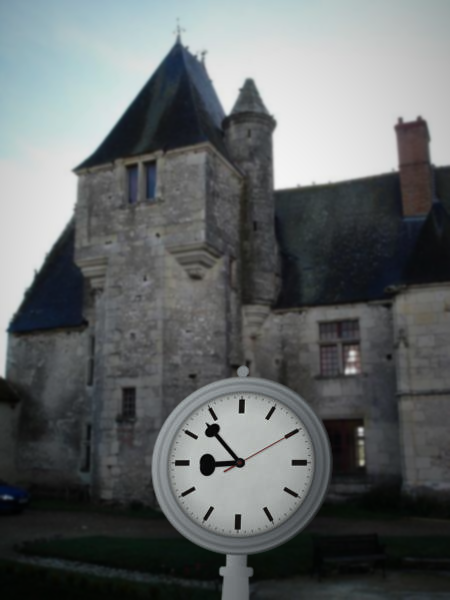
8:53:10
